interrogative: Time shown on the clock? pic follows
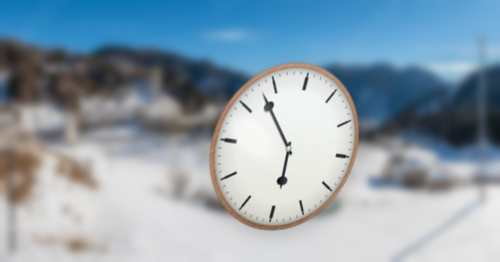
5:53
